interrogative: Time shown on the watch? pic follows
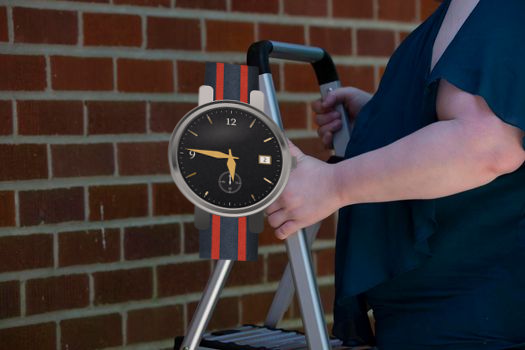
5:46
